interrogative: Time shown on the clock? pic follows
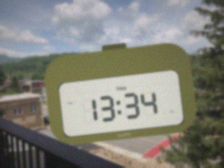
13:34
